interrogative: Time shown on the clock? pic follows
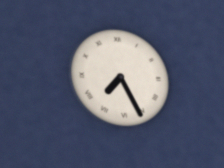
7:26
